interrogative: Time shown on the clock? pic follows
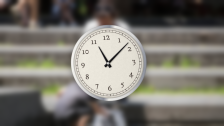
11:08
